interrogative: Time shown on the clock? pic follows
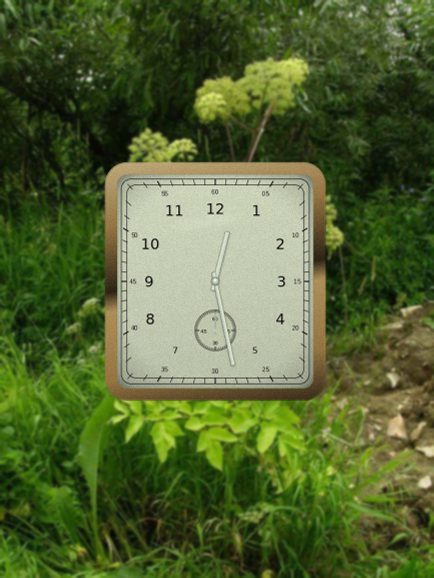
12:28
